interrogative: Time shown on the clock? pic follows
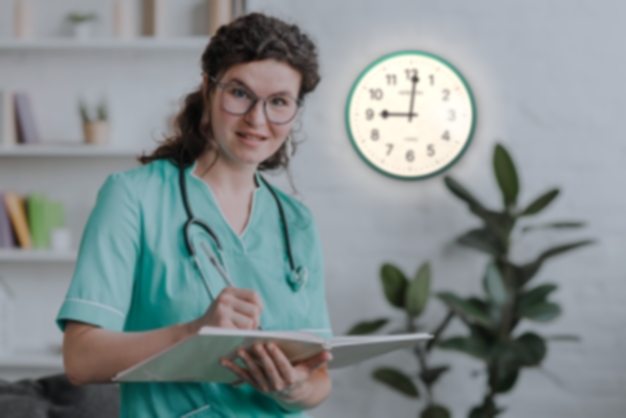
9:01
